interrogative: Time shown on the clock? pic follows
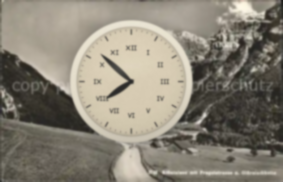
7:52
